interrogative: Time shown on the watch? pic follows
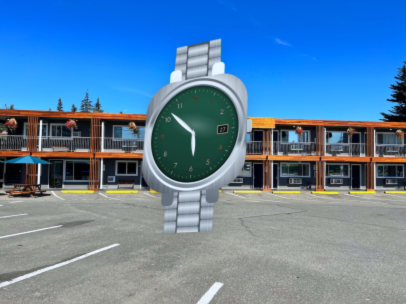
5:52
